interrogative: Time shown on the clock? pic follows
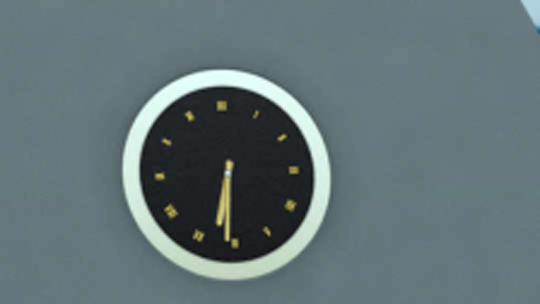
6:31
